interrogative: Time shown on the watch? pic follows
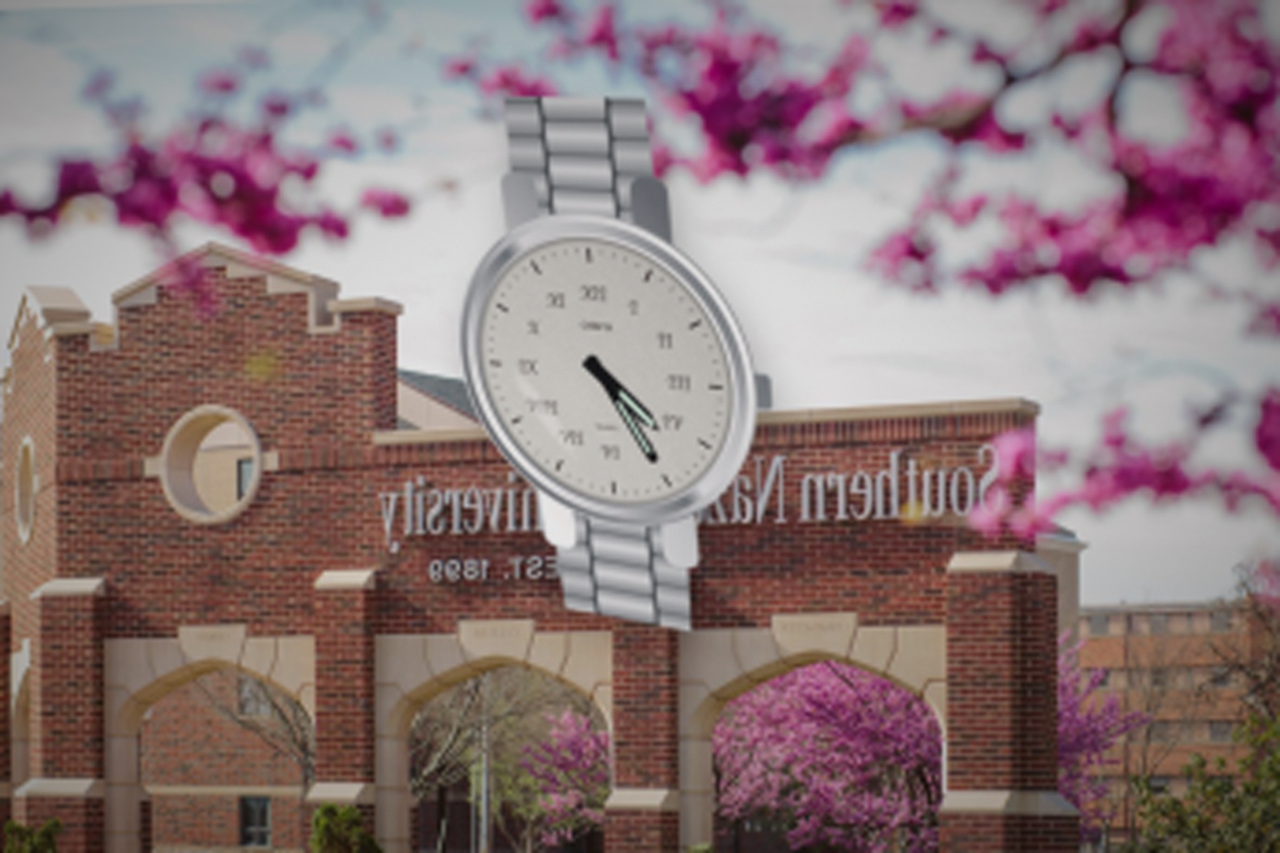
4:25
